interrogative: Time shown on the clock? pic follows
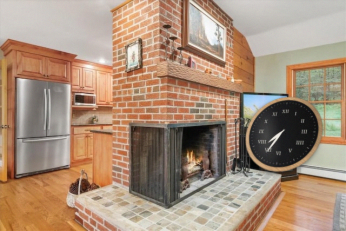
7:35
